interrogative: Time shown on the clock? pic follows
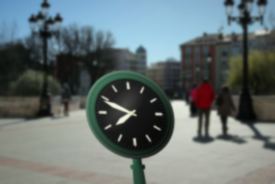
7:49
